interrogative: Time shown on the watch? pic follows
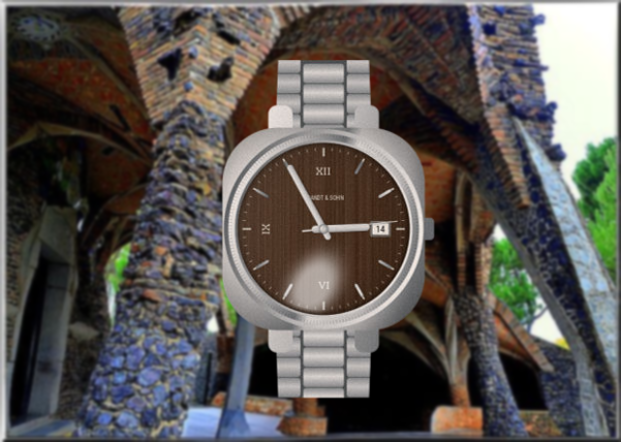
2:55:14
